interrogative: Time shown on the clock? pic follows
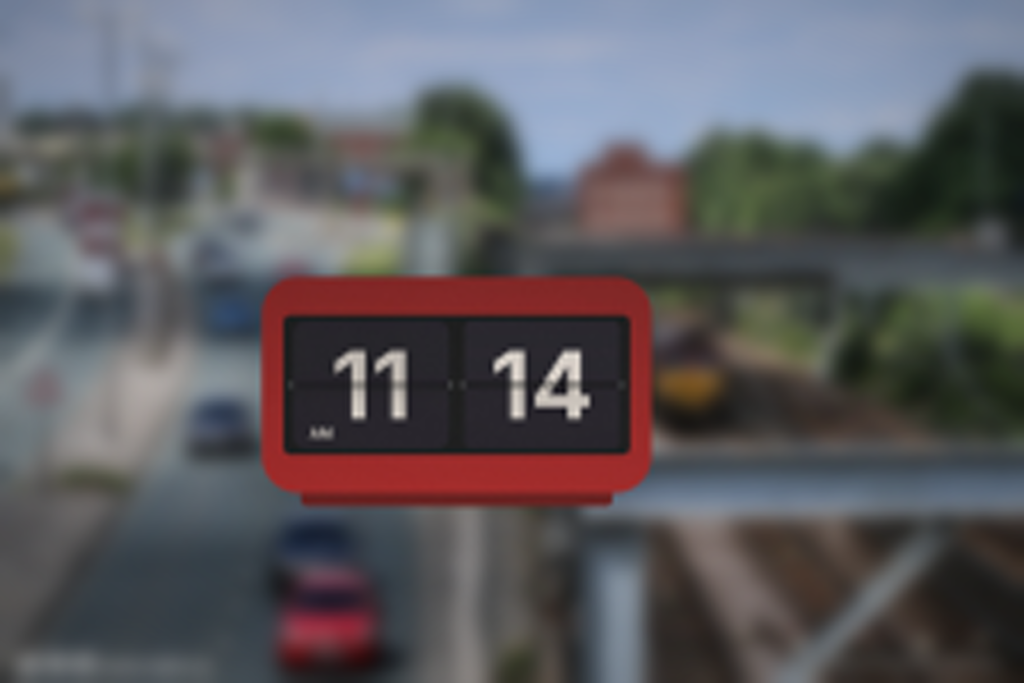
11:14
